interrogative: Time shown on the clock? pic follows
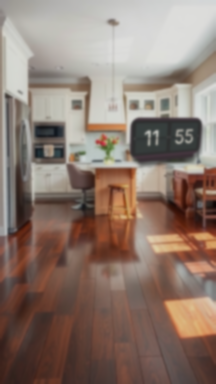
11:55
